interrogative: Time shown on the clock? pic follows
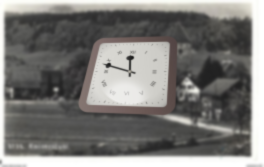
11:48
